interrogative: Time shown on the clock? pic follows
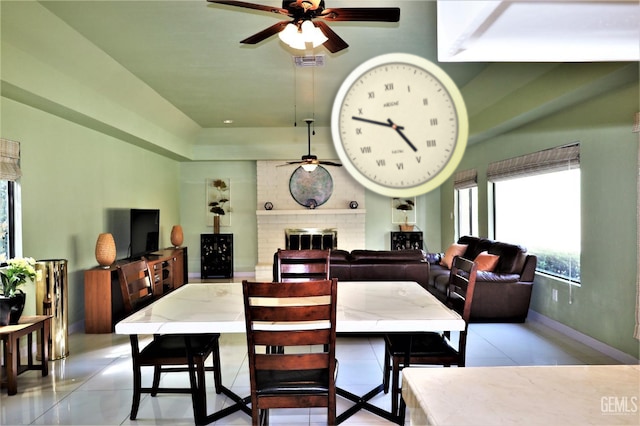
4:48
